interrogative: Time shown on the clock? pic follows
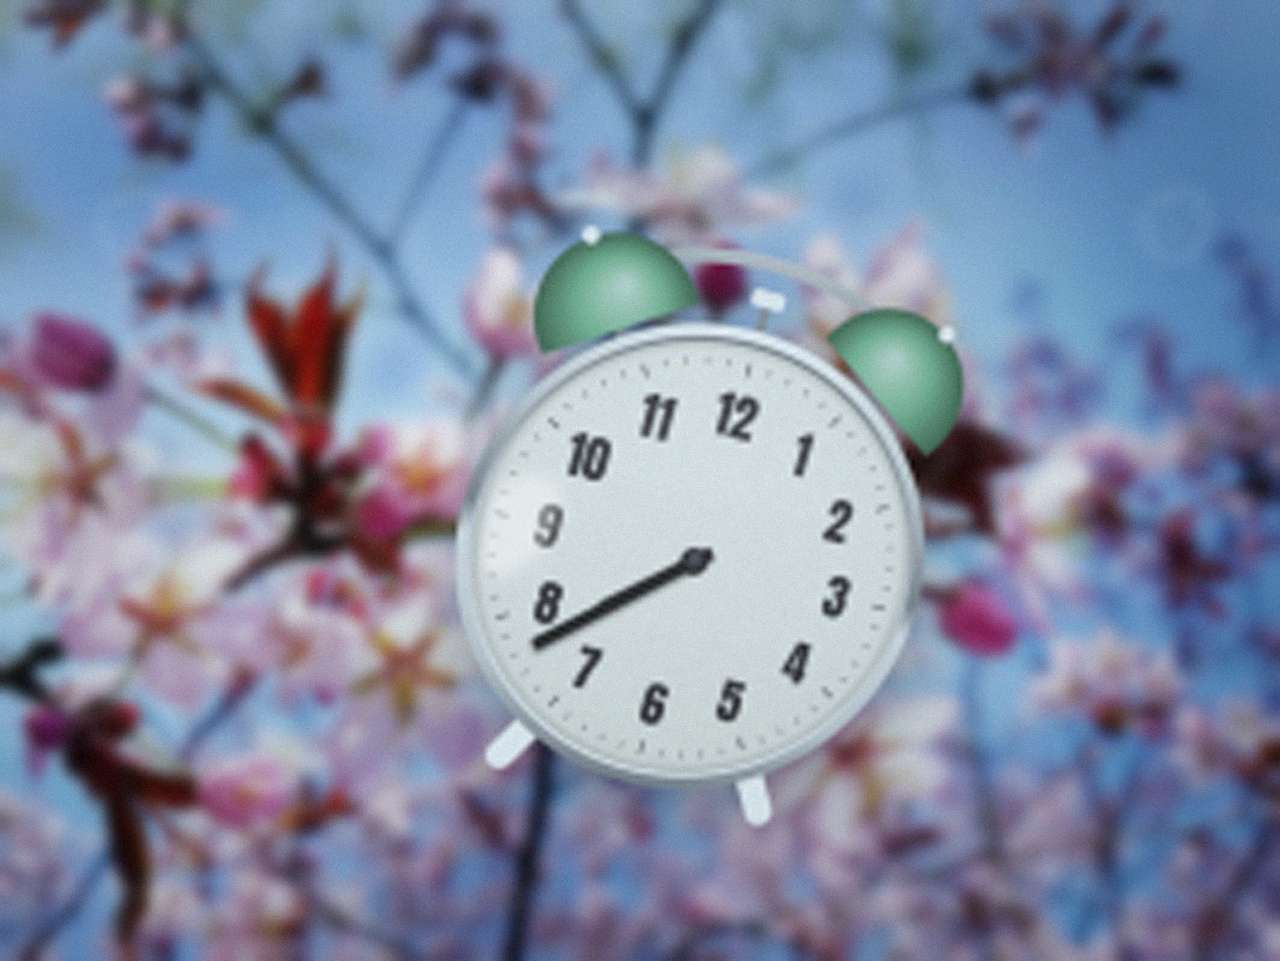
7:38
